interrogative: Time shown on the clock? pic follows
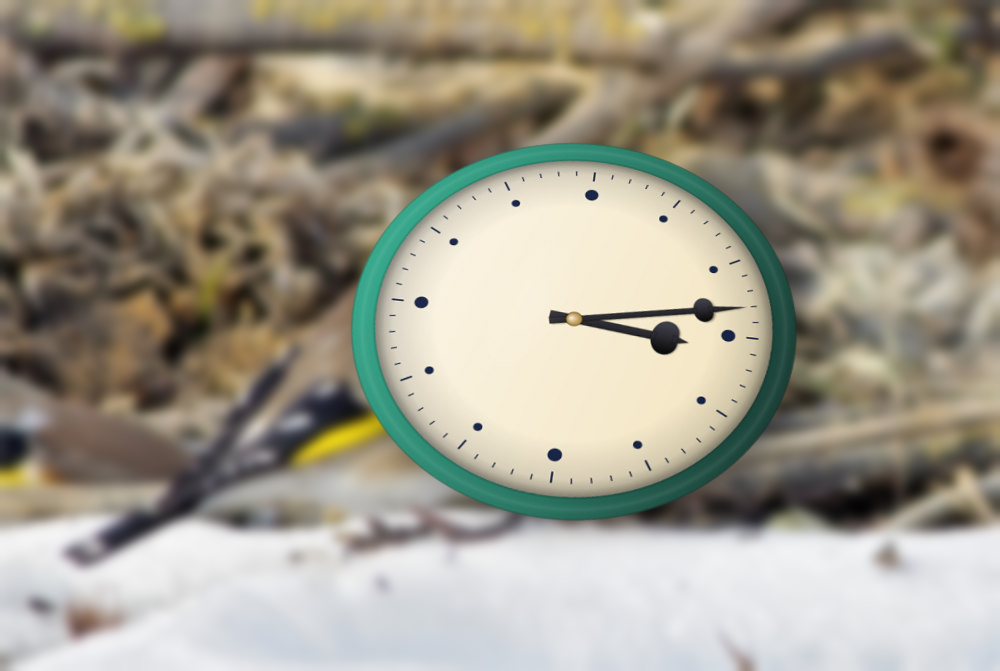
3:13
